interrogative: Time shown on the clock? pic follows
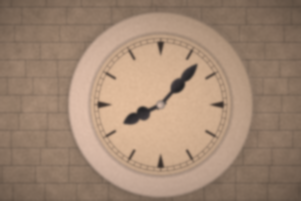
8:07
